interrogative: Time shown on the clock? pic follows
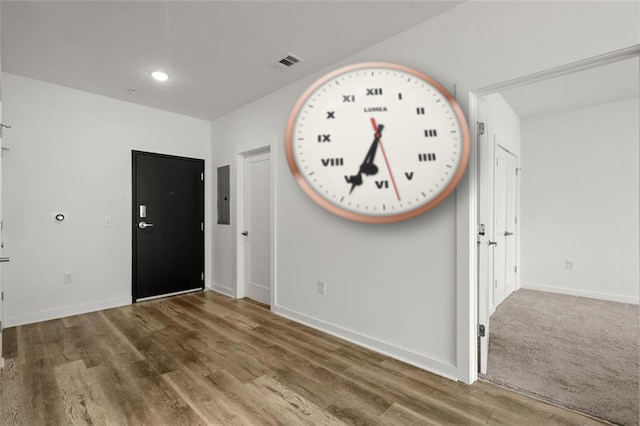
6:34:28
